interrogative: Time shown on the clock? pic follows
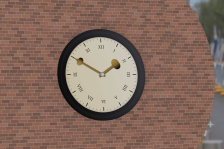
1:50
